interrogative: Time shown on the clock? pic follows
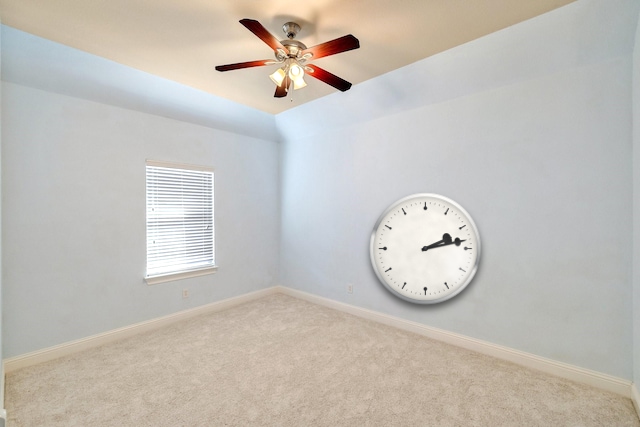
2:13
